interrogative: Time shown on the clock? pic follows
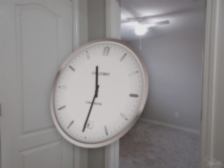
11:31
